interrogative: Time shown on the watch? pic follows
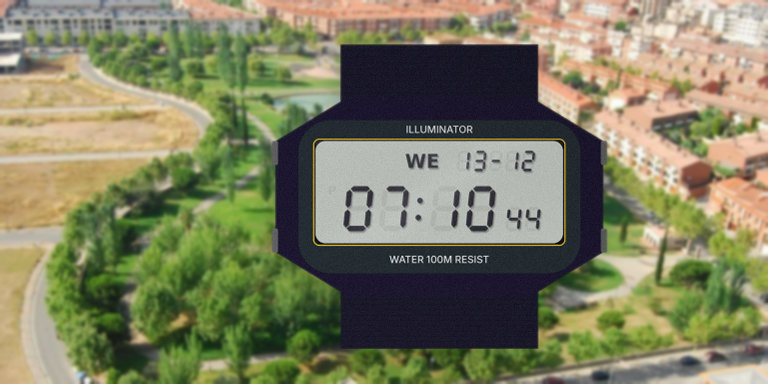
7:10:44
